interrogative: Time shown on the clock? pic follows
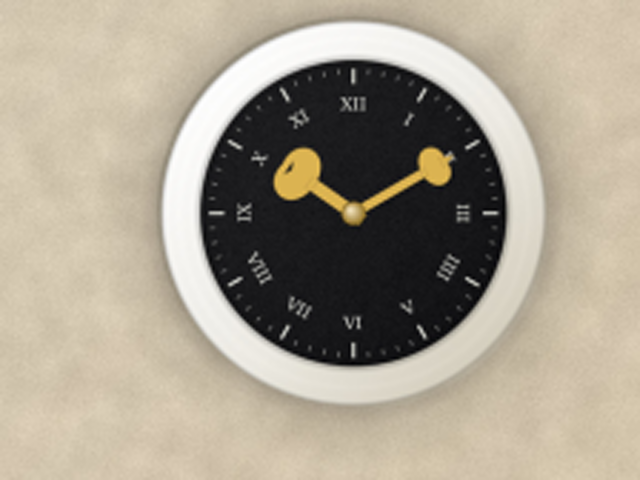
10:10
